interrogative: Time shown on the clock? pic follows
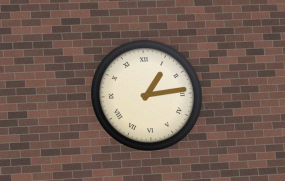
1:14
